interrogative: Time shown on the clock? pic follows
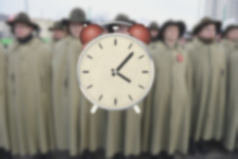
4:07
